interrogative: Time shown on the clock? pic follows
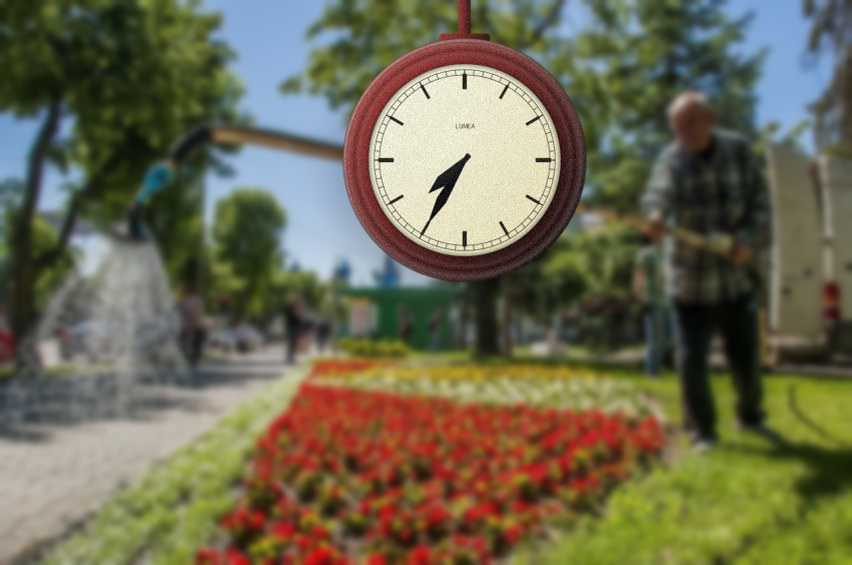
7:35
